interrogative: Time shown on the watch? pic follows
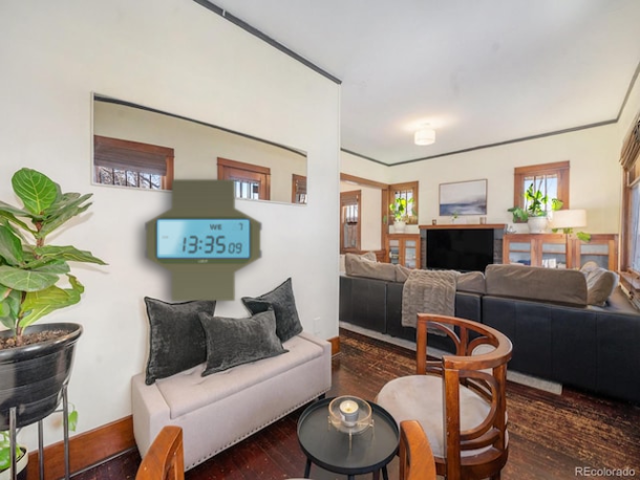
13:35:09
